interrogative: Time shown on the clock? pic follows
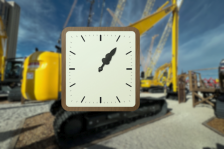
1:06
